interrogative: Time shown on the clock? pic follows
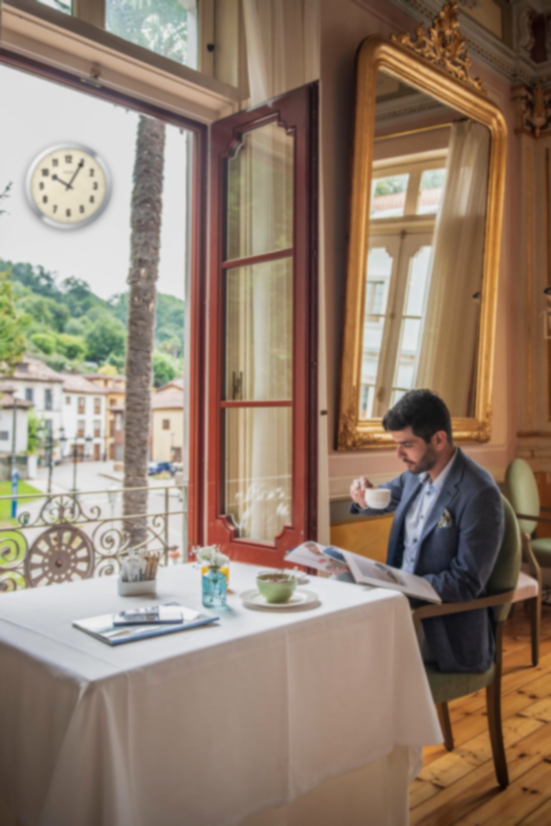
10:05
